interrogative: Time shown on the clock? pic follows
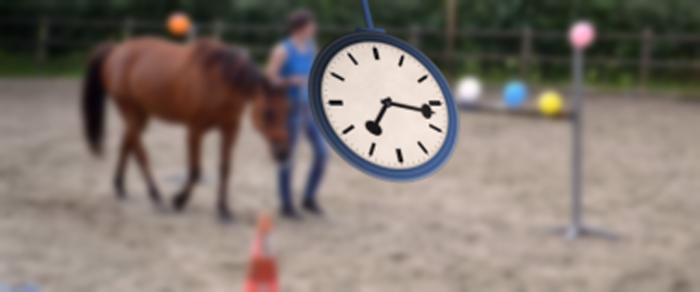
7:17
